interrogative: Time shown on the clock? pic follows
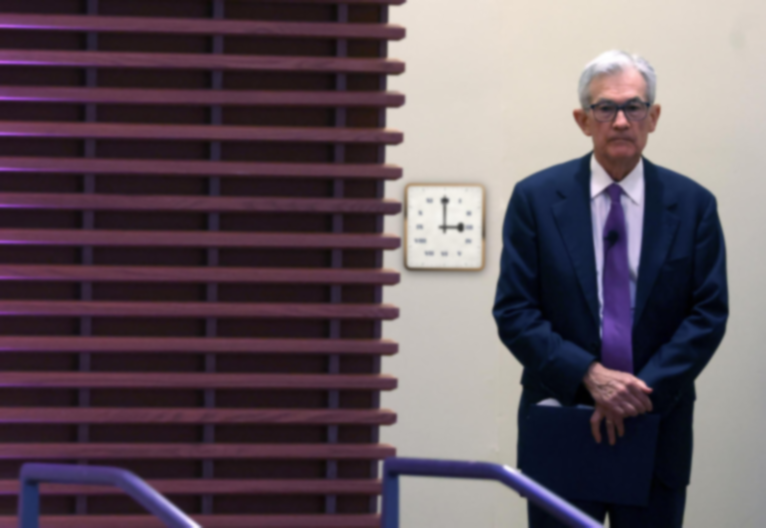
3:00
